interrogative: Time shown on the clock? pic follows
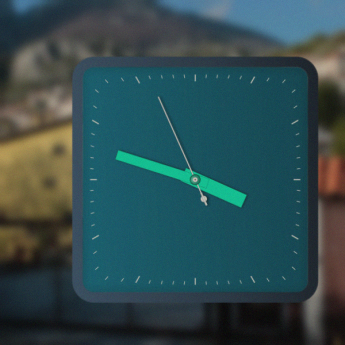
3:47:56
